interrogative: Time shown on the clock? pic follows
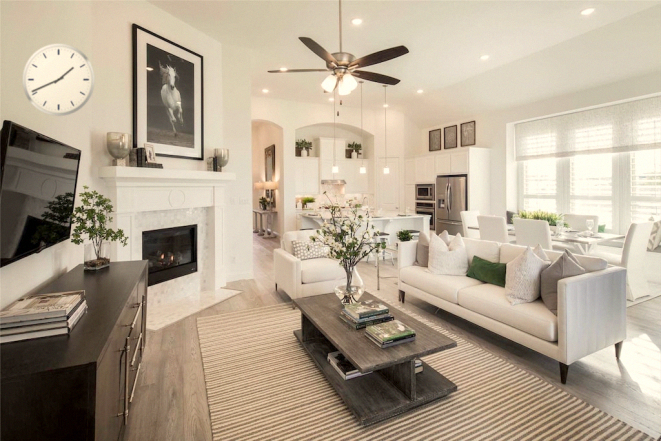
1:41
